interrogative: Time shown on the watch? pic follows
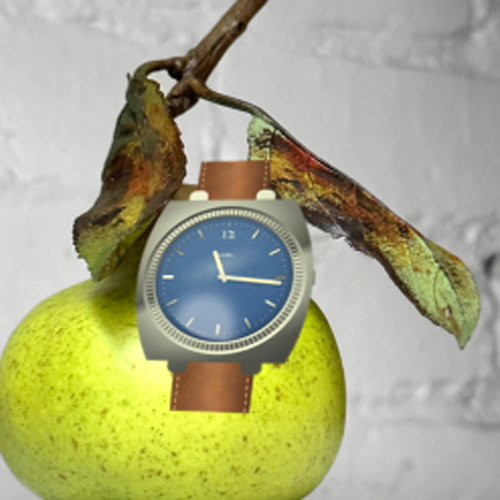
11:16
